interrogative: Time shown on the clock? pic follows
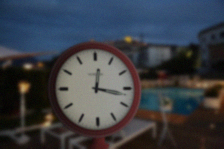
12:17
